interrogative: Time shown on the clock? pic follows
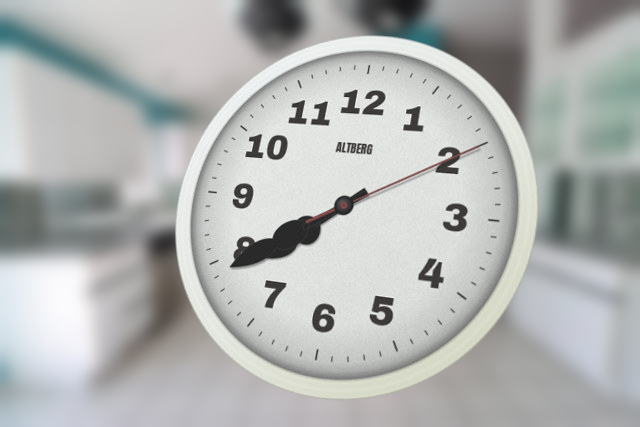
7:39:10
